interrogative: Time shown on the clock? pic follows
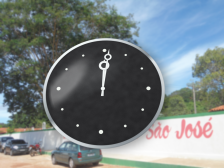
12:01
